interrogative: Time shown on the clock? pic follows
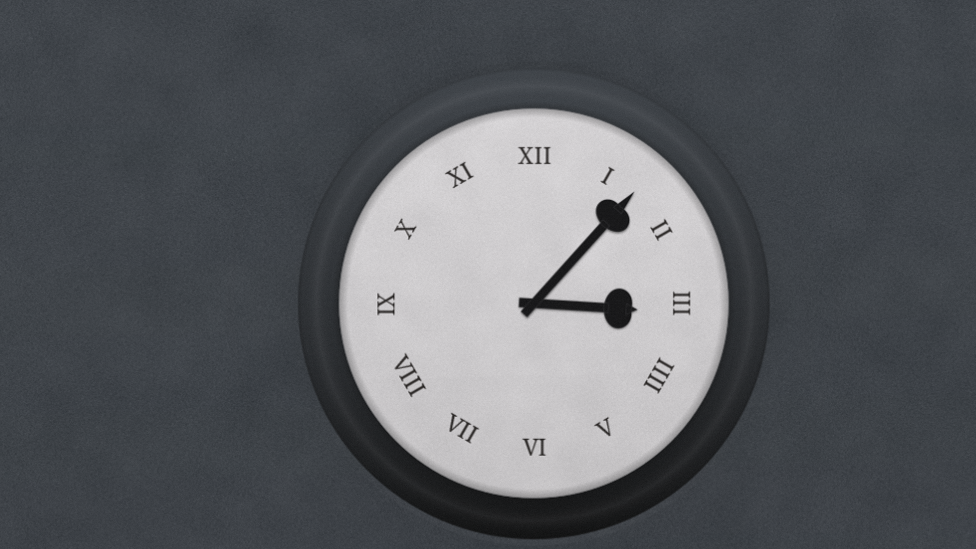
3:07
